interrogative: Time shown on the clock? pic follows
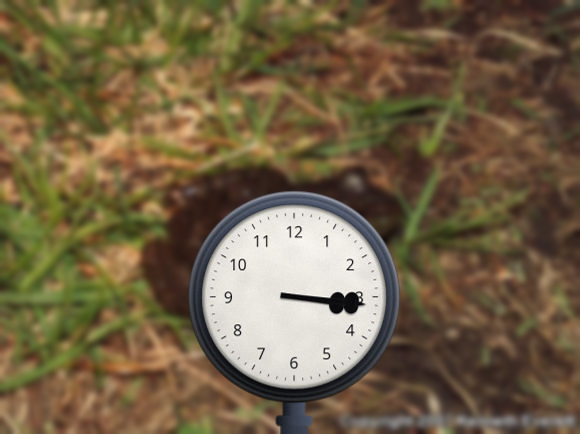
3:16
